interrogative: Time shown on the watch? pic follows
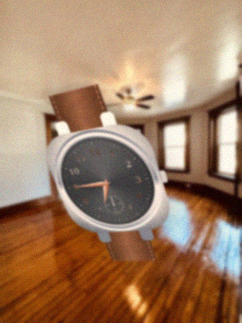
6:45
